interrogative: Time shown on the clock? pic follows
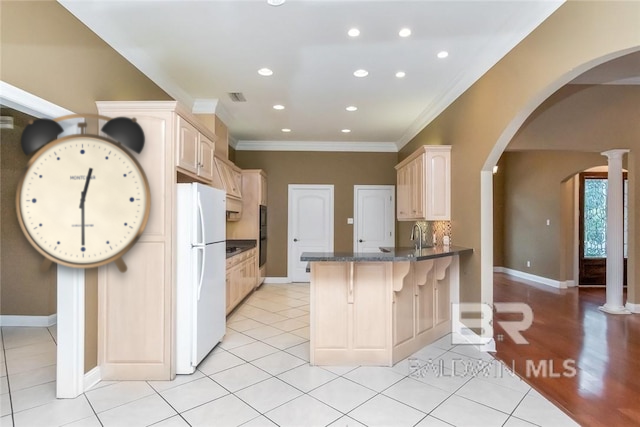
12:30
